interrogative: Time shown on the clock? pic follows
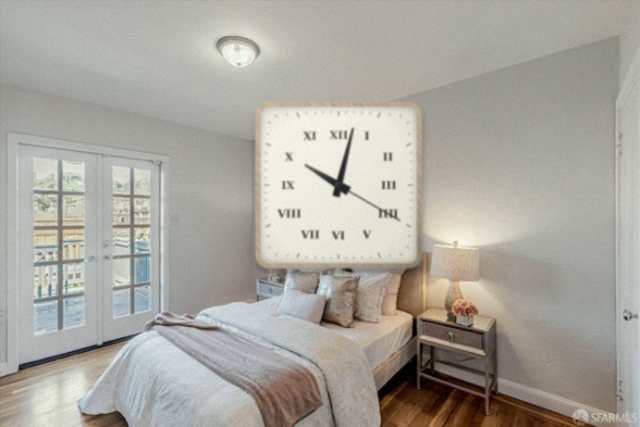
10:02:20
